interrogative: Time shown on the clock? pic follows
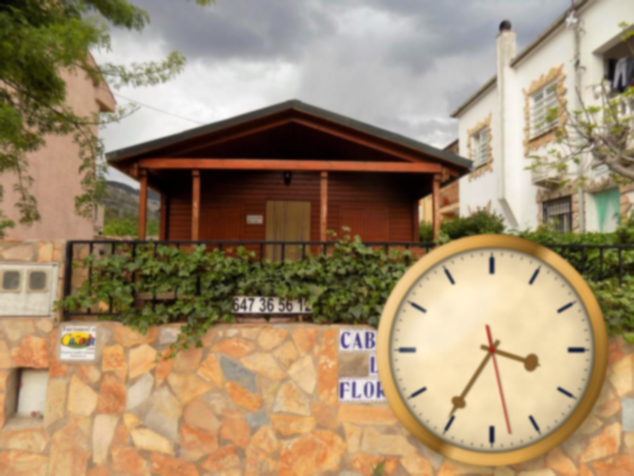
3:35:28
